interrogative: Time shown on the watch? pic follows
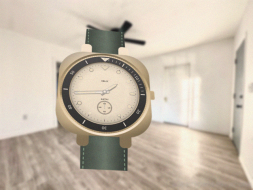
1:44
